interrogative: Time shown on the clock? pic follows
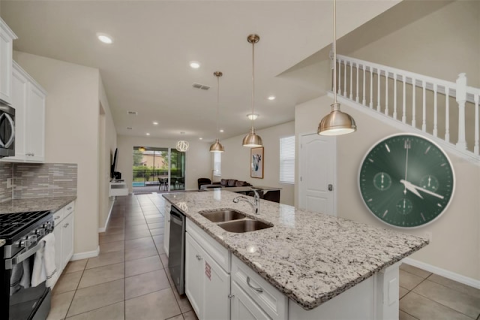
4:18
